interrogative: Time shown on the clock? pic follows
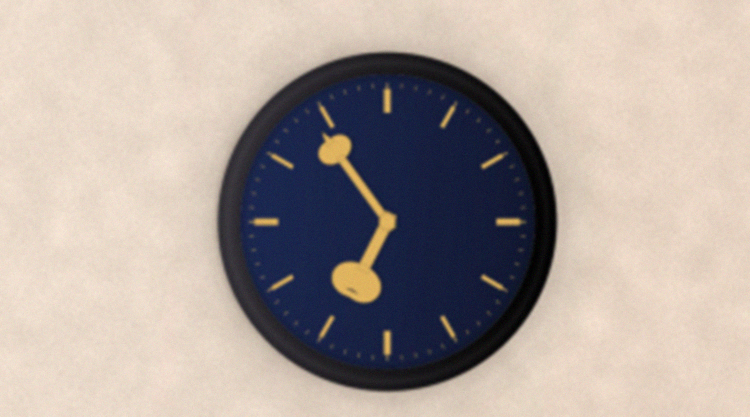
6:54
